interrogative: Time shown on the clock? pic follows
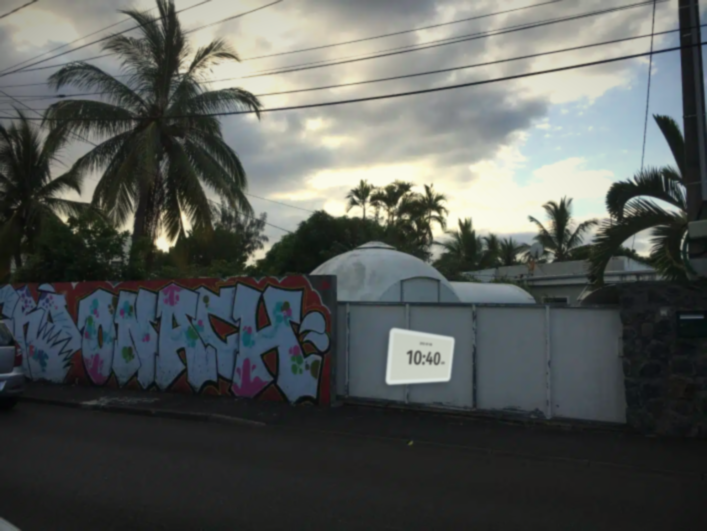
10:40
